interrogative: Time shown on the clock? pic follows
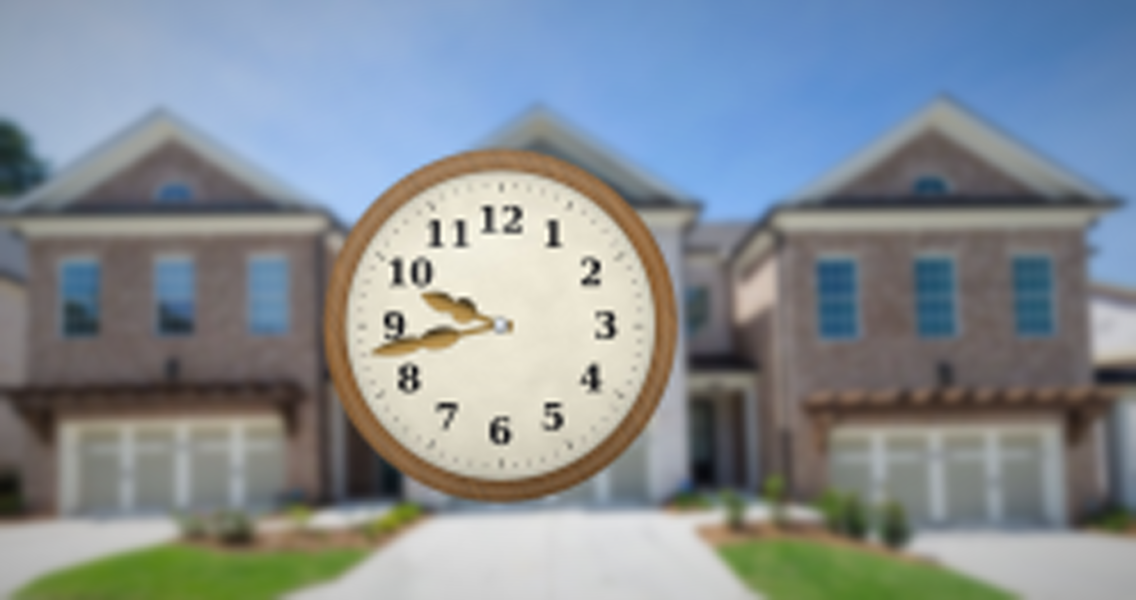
9:43
